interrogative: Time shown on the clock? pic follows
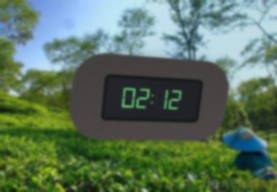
2:12
